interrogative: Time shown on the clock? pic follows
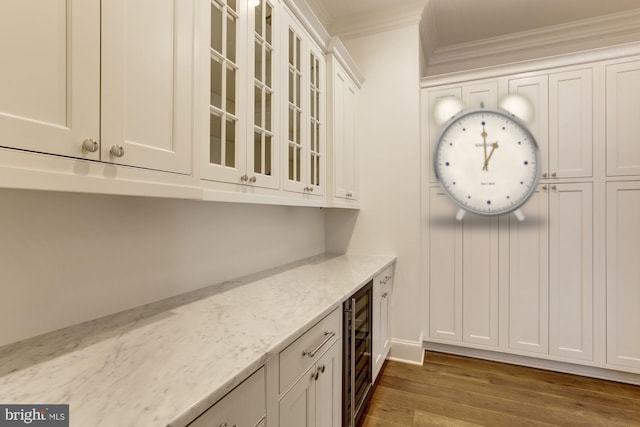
1:00
